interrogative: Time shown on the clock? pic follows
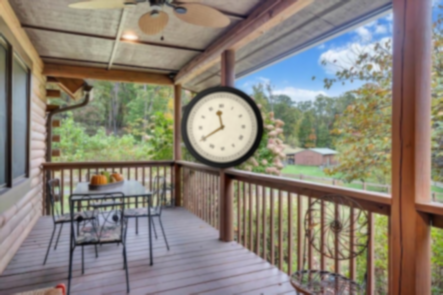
11:40
